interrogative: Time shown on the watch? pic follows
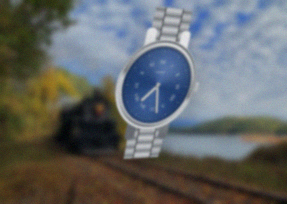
7:28
